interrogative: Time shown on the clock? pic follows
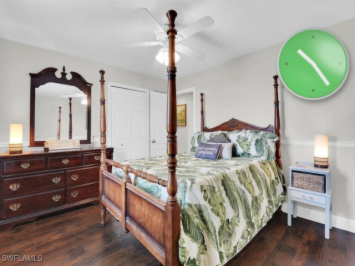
10:24
